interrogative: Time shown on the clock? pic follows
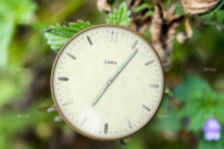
7:06
